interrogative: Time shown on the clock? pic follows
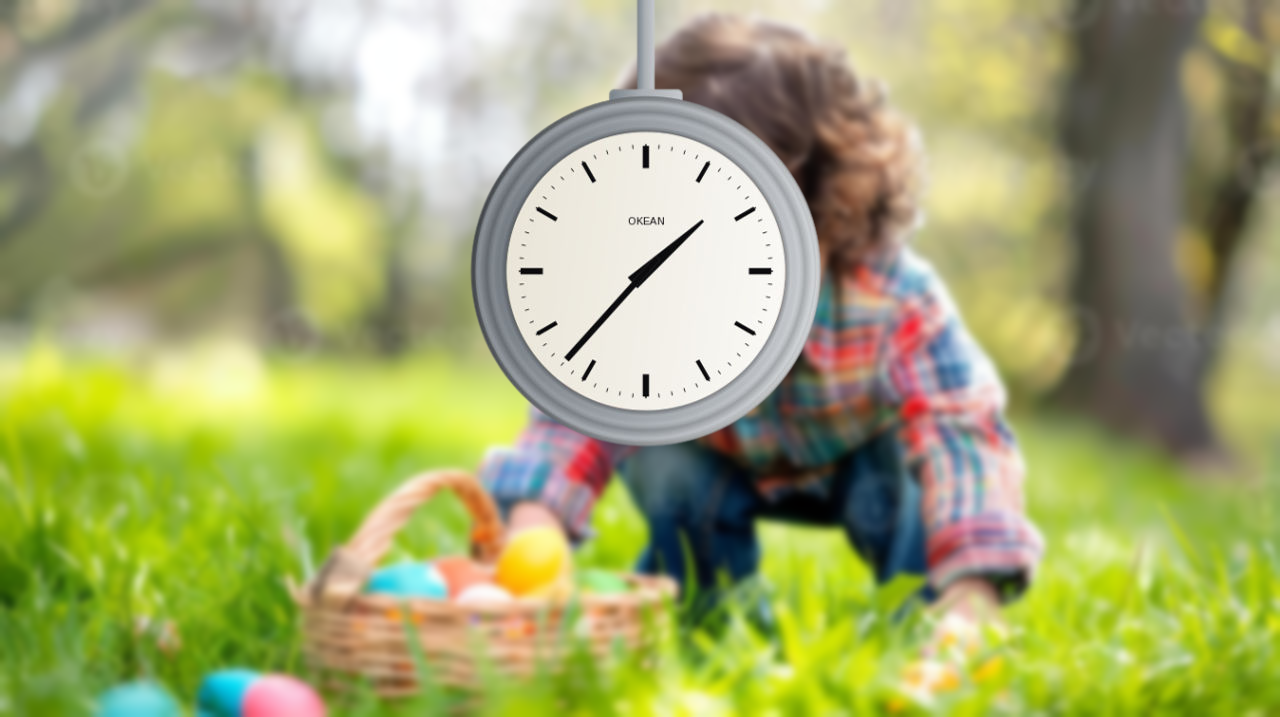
1:37
